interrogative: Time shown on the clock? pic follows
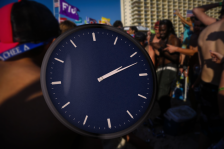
2:12
